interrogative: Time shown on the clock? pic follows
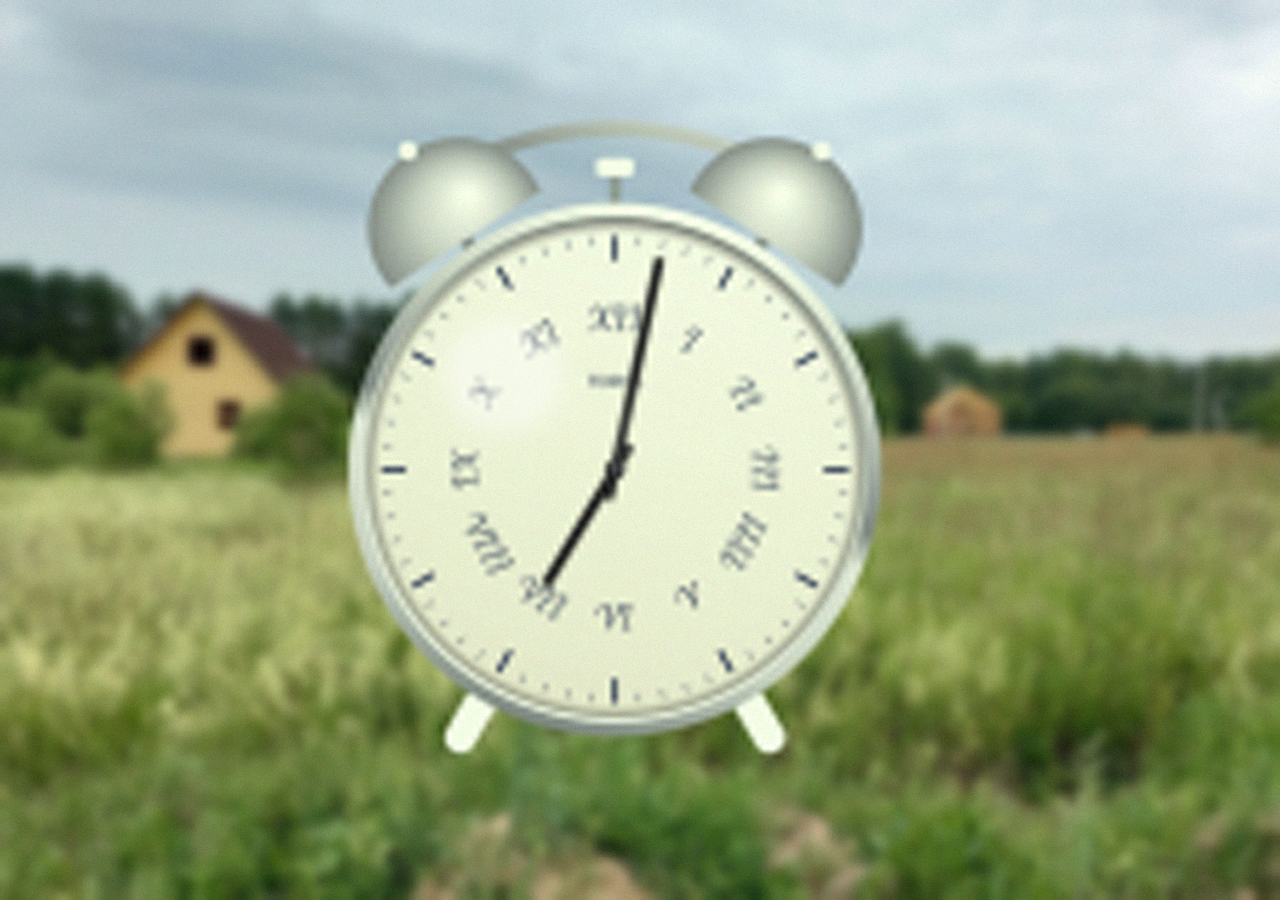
7:02
